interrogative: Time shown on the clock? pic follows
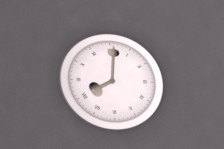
8:01
